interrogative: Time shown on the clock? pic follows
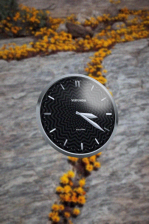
3:21
